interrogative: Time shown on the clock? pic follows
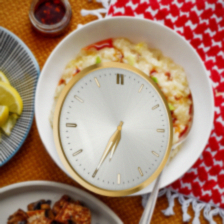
6:35
